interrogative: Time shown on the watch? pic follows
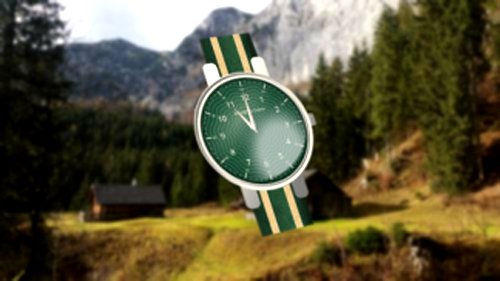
11:00
